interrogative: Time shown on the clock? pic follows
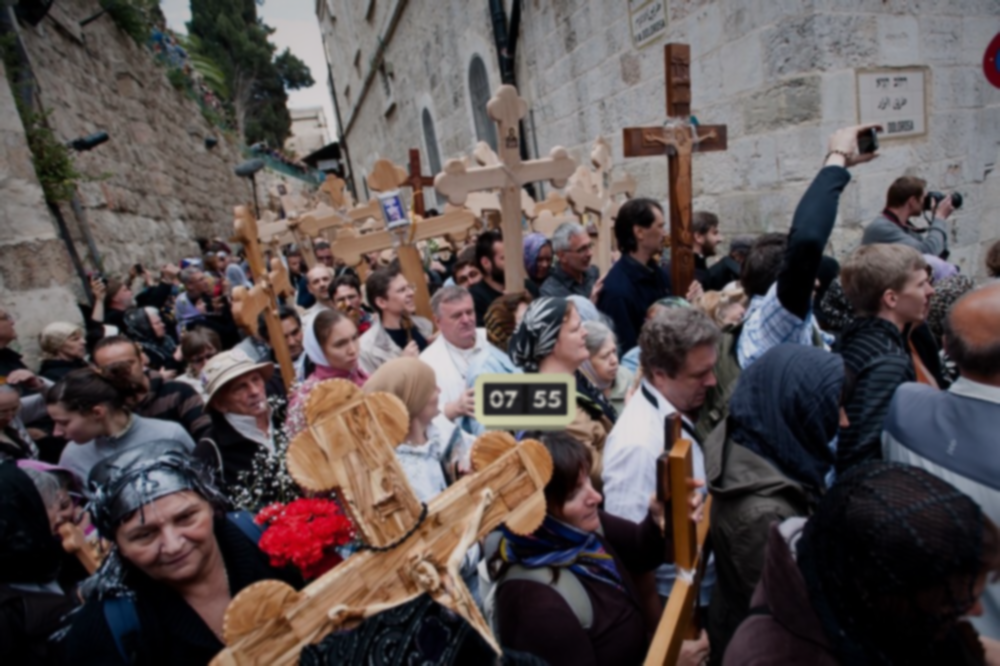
7:55
